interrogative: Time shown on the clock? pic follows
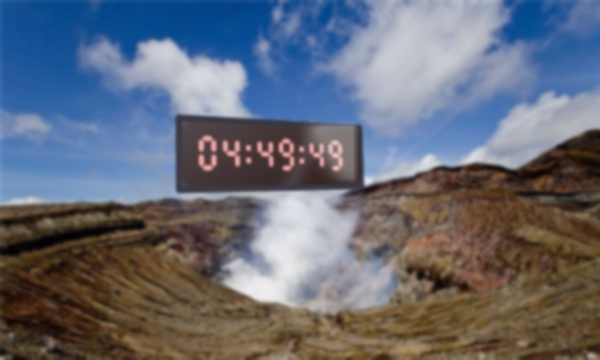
4:49:49
